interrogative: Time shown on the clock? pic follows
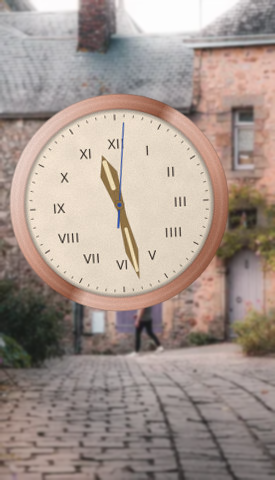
11:28:01
